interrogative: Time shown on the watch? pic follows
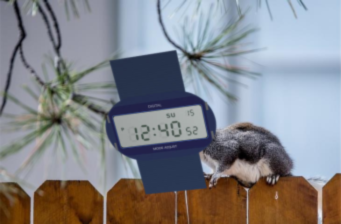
12:40
